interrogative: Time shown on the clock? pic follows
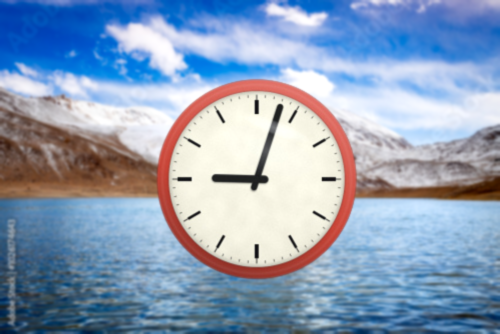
9:03
